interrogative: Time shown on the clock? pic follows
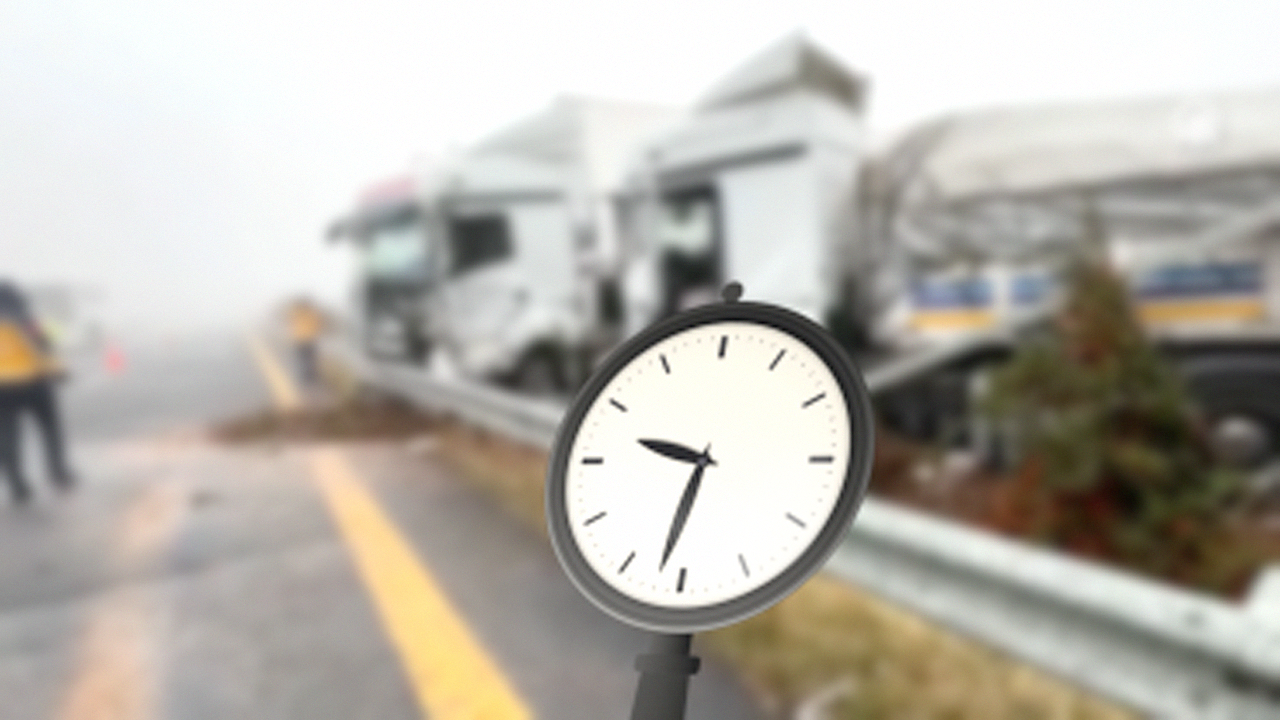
9:32
